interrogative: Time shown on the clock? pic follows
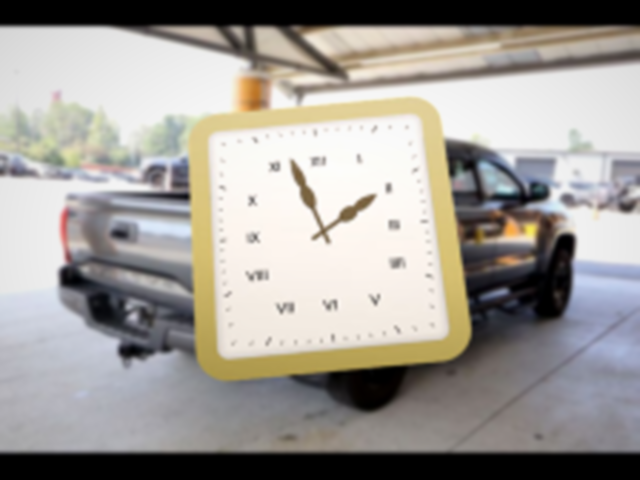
1:57
